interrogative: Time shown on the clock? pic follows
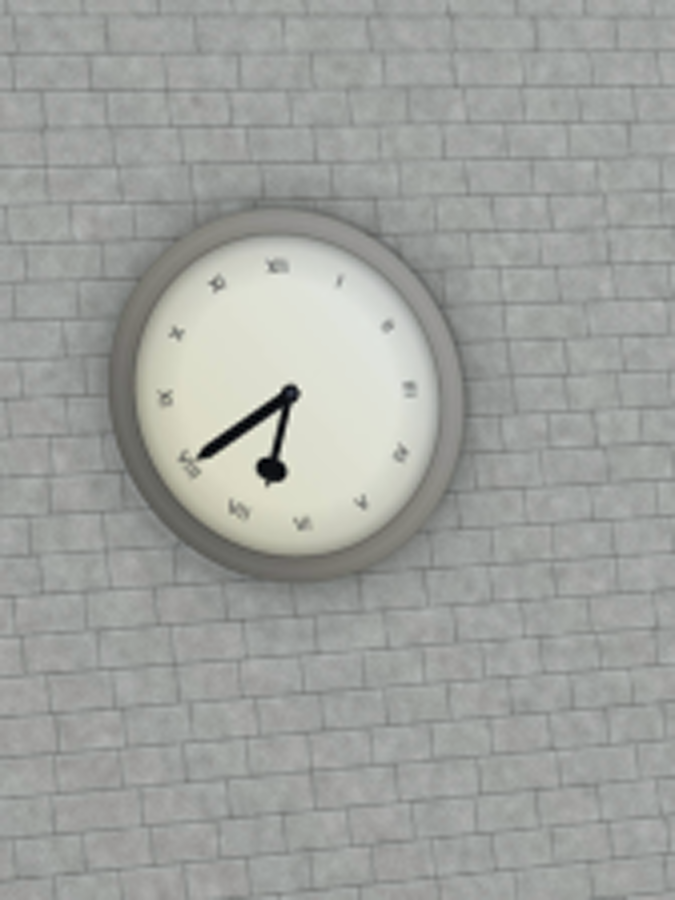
6:40
